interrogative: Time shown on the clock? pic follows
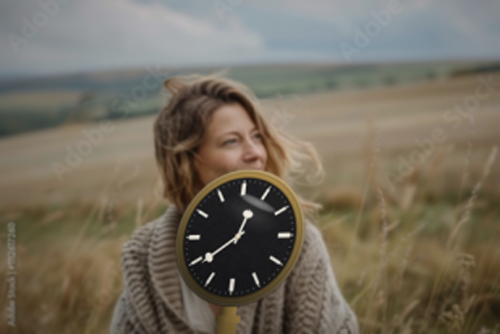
12:39
